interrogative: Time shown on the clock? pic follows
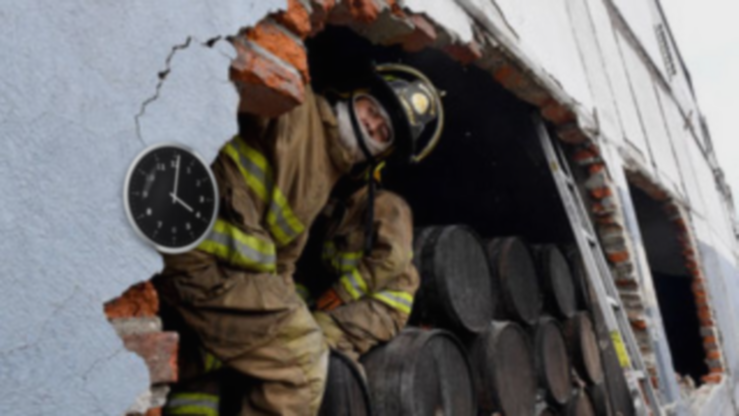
4:01
